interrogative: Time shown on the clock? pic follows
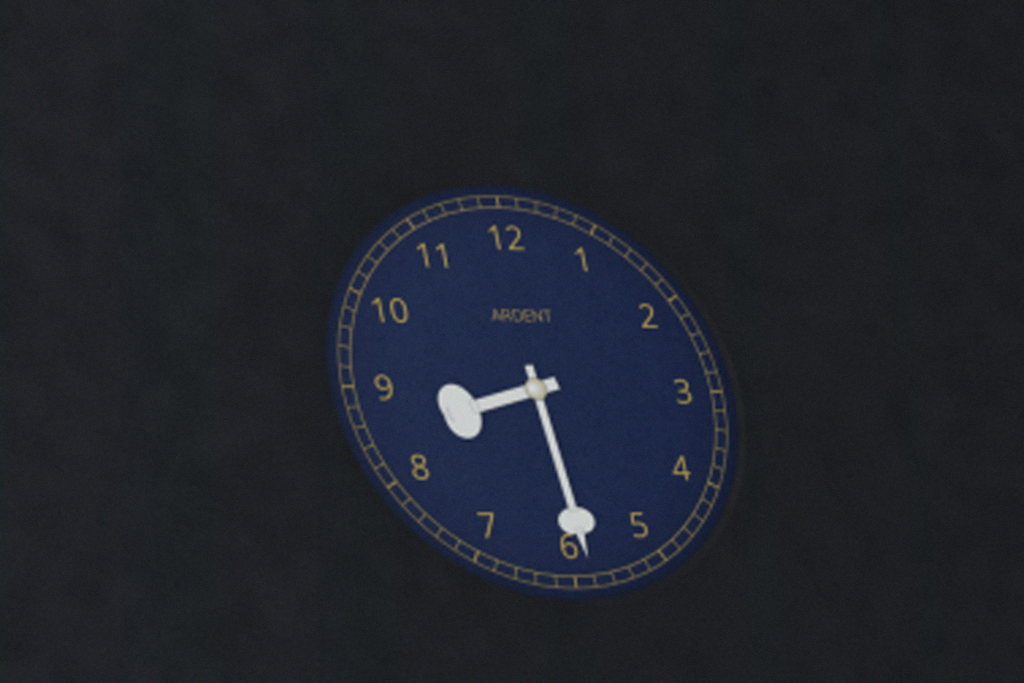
8:29
